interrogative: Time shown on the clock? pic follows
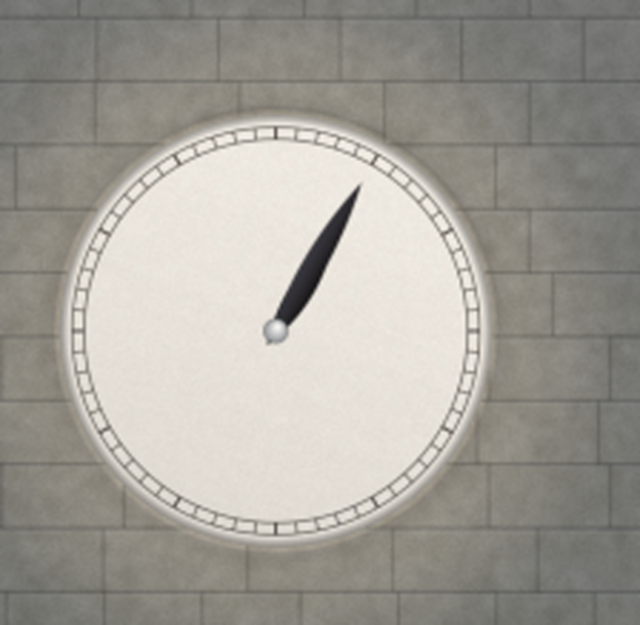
1:05
